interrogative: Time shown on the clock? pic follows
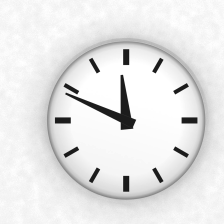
11:49
